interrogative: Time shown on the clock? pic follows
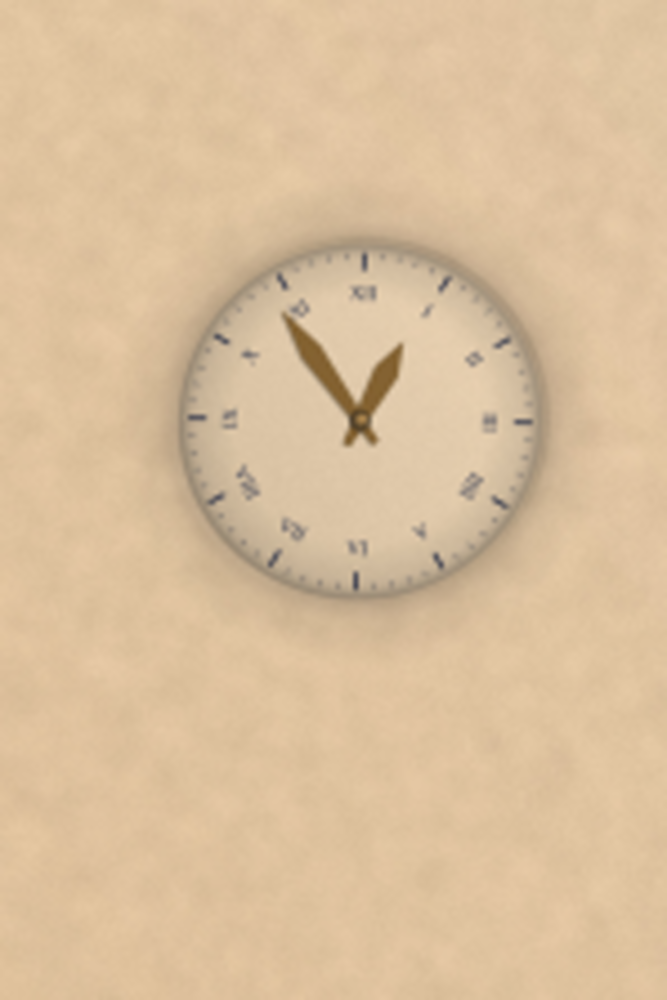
12:54
